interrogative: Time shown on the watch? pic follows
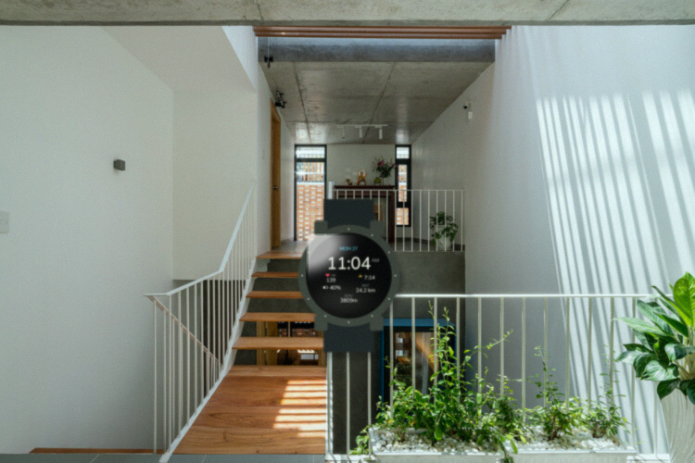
11:04
